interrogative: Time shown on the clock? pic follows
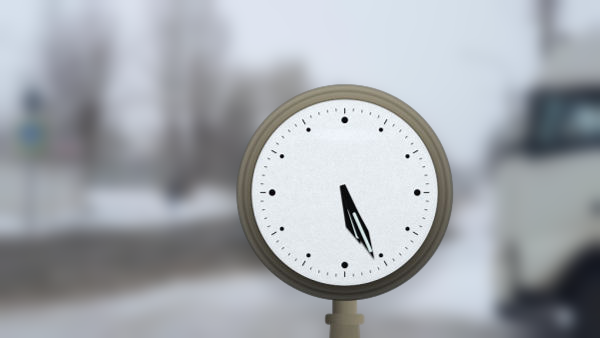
5:26
